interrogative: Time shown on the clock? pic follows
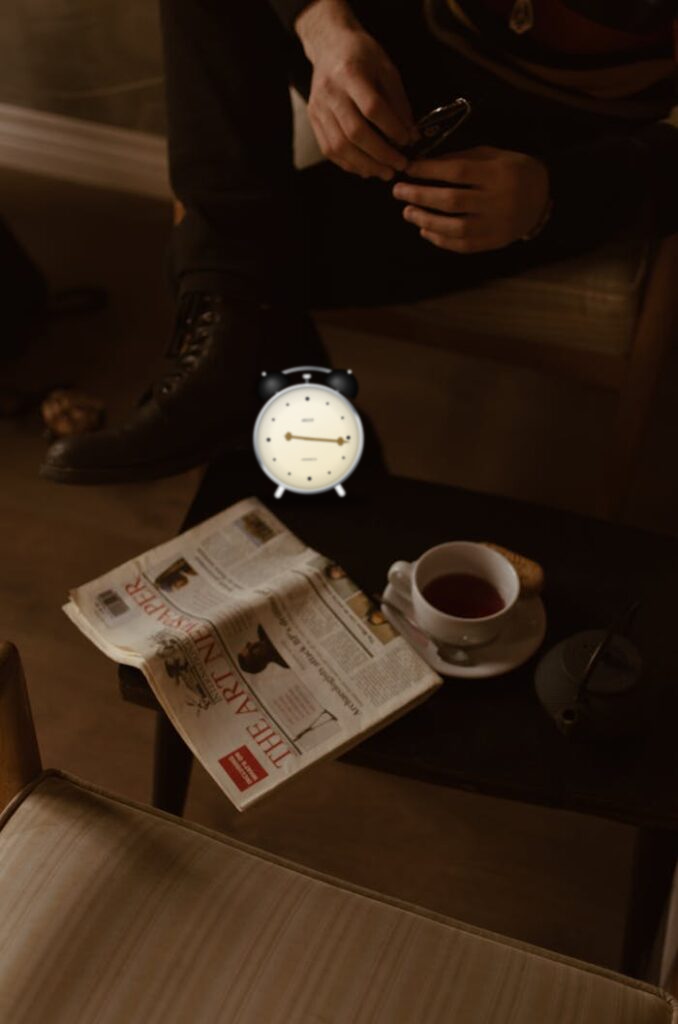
9:16
